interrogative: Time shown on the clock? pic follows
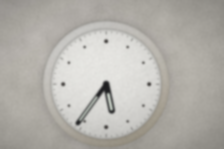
5:36
